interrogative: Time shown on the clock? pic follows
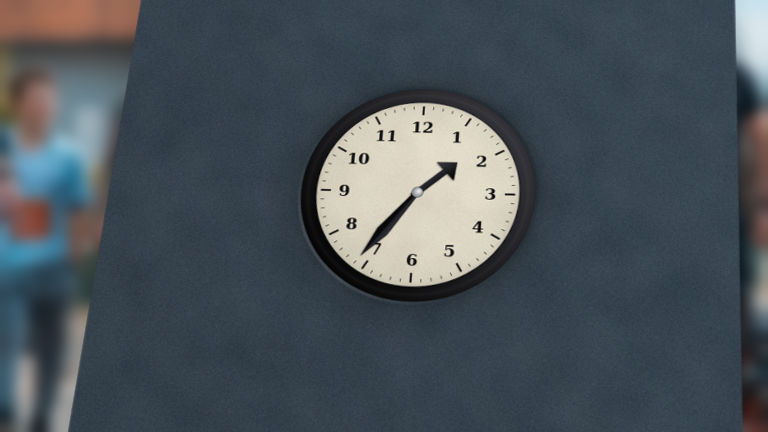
1:36
